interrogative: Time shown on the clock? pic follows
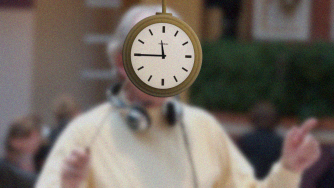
11:45
